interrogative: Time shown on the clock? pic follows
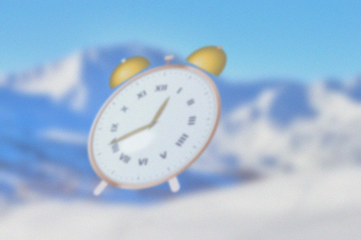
12:41
